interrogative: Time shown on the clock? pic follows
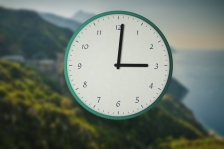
3:01
